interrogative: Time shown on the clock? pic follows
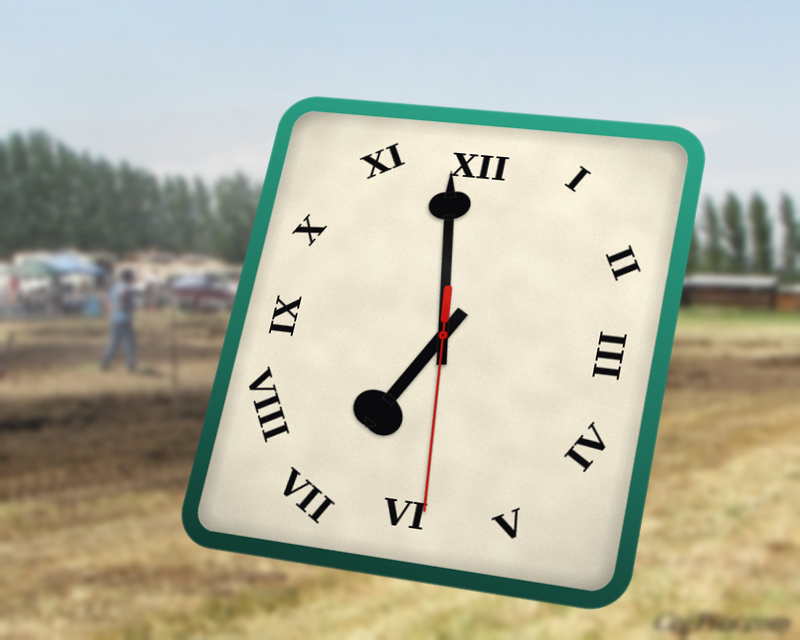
6:58:29
